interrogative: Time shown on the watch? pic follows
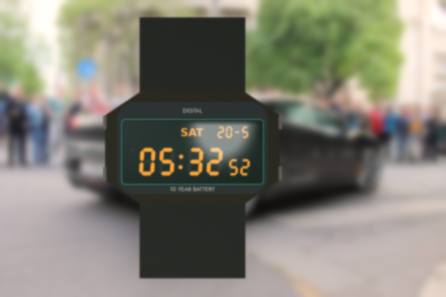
5:32:52
